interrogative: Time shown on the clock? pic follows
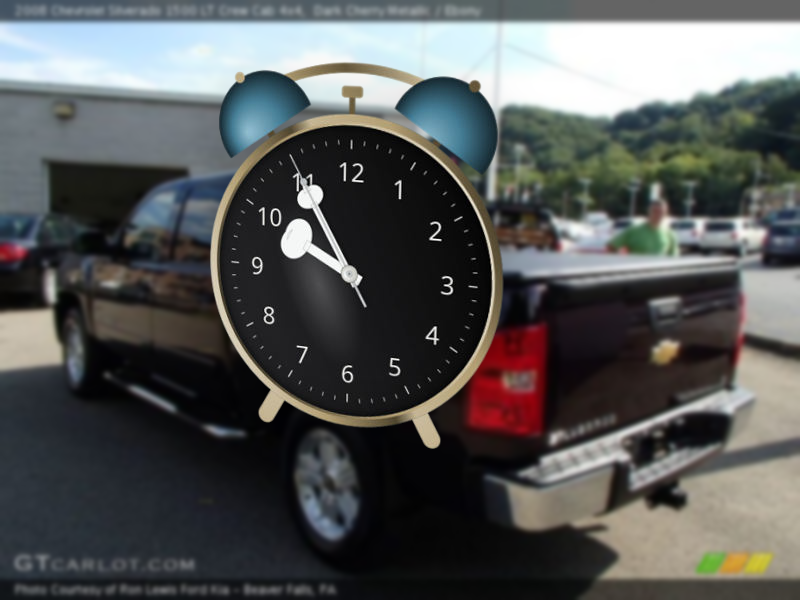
9:54:55
